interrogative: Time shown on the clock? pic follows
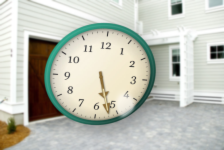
5:27
